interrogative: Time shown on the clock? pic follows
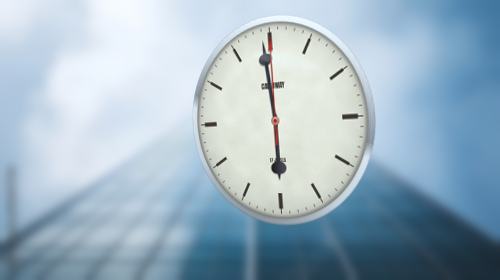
5:59:00
